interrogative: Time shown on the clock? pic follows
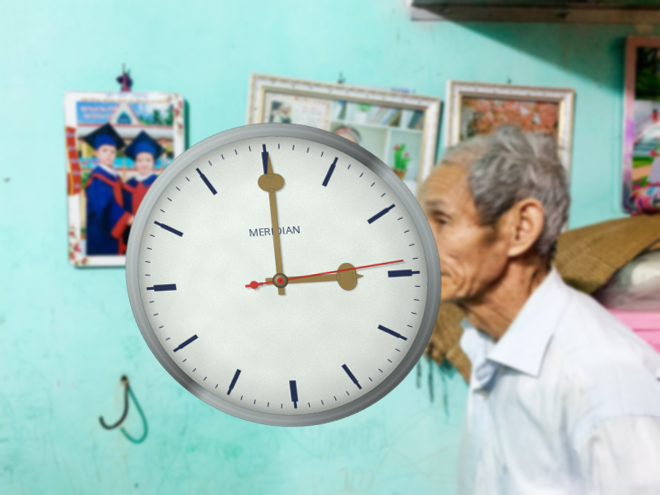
3:00:14
